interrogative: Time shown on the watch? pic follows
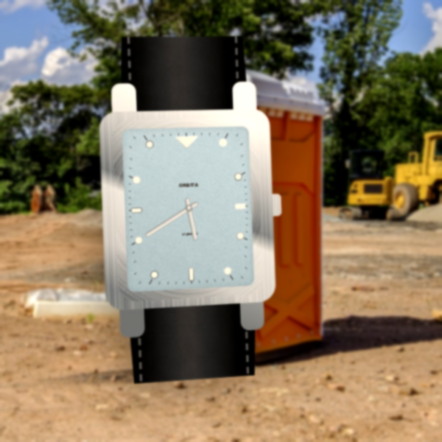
5:40
